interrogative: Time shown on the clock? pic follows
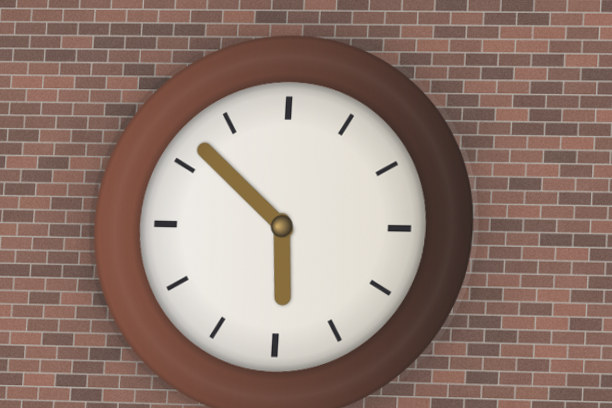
5:52
